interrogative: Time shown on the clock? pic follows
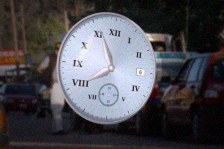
7:56
